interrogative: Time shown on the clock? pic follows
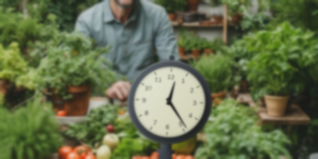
12:24
